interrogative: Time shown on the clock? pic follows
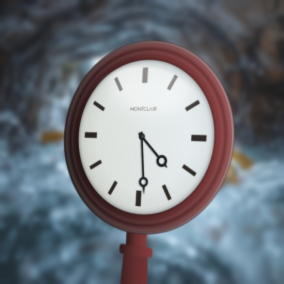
4:29
